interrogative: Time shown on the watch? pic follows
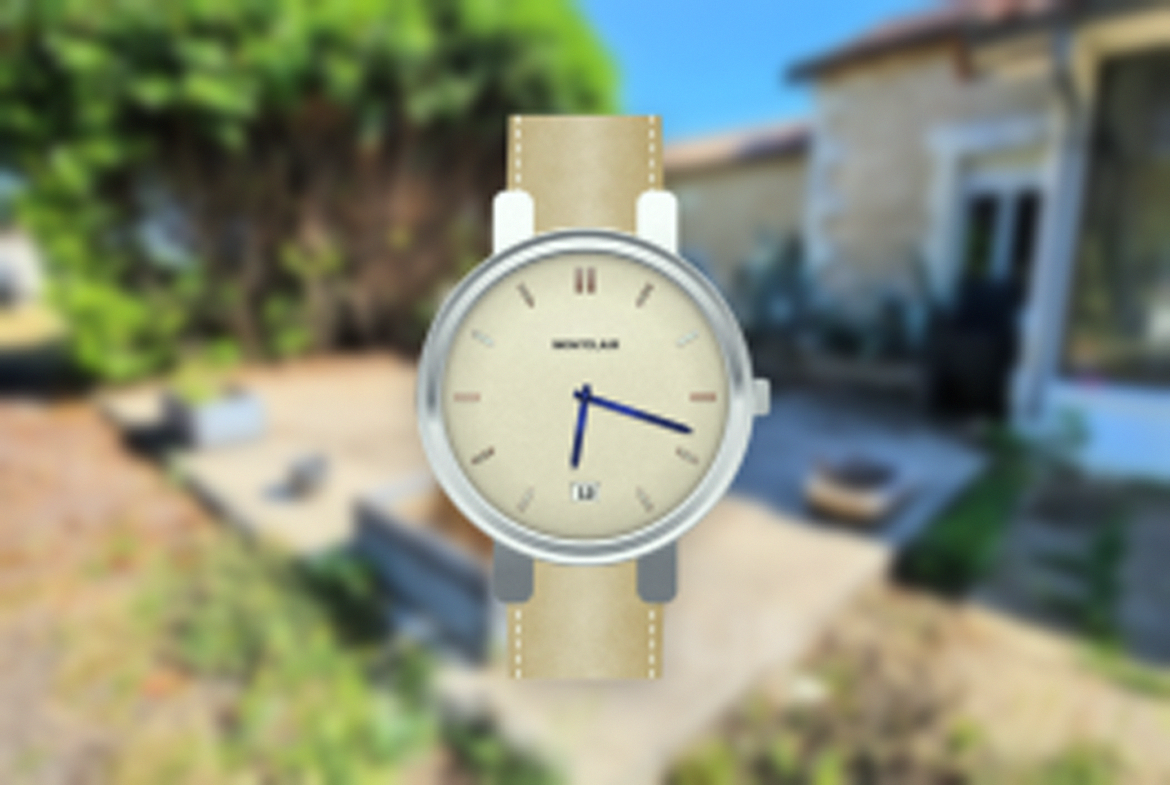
6:18
